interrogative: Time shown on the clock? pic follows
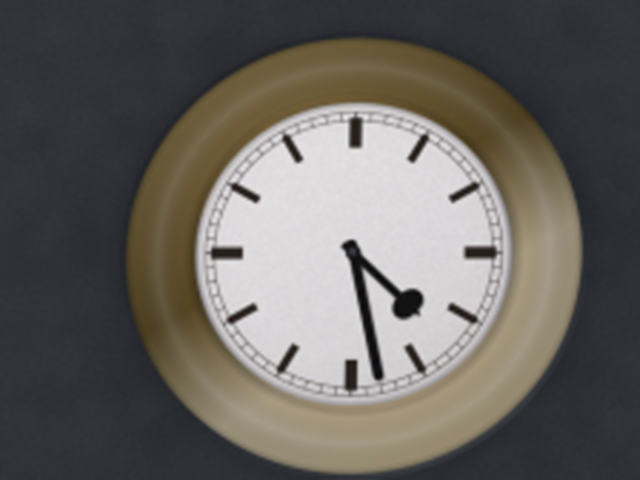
4:28
